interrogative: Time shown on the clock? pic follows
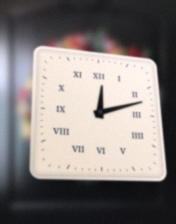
12:12
